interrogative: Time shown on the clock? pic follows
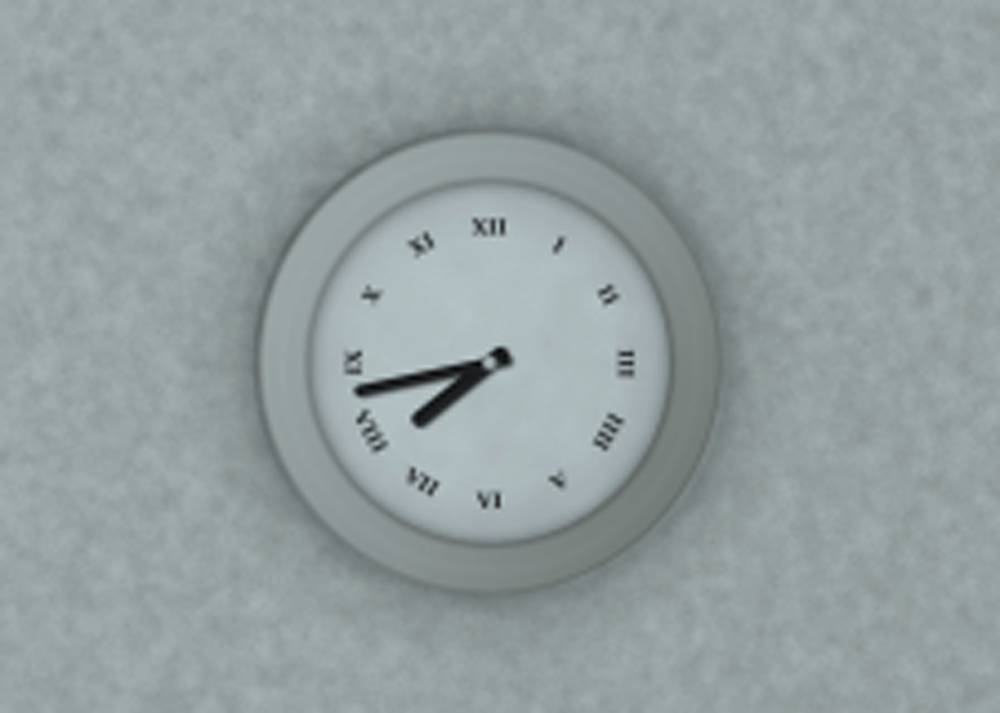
7:43
